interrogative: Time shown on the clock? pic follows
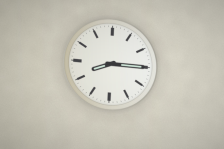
8:15
